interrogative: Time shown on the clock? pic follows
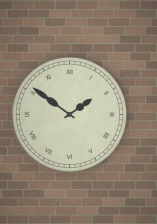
1:51
